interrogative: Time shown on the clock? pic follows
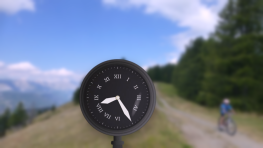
8:25
